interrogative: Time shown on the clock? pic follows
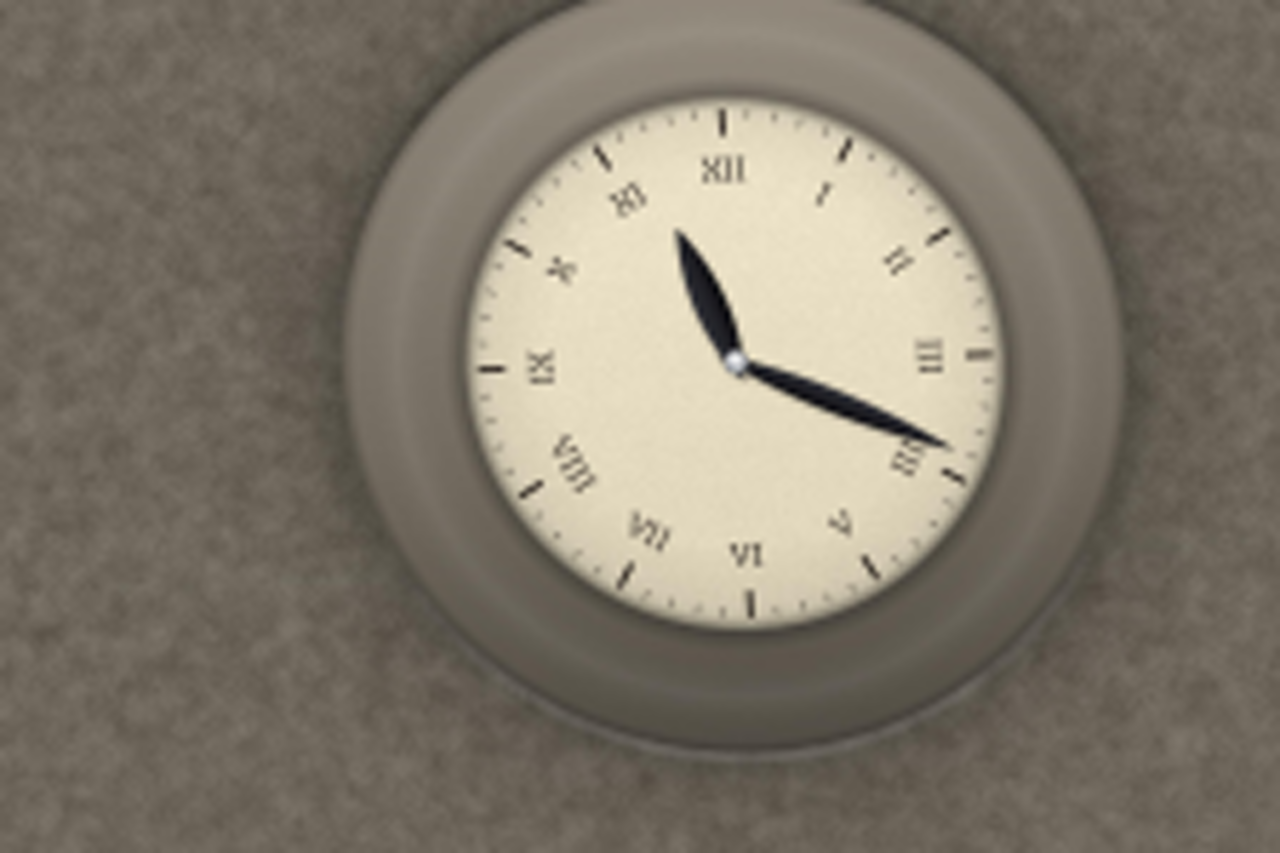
11:19
